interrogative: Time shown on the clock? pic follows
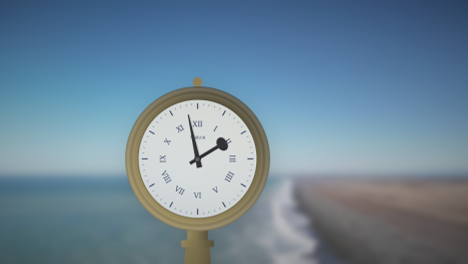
1:58
